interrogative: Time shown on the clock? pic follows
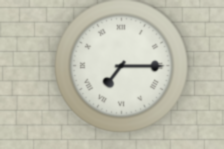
7:15
